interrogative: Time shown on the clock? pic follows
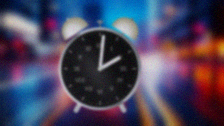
2:01
